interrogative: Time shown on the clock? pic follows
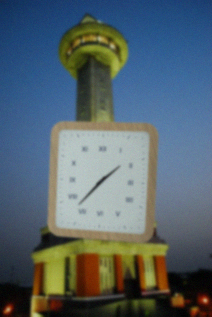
1:37
